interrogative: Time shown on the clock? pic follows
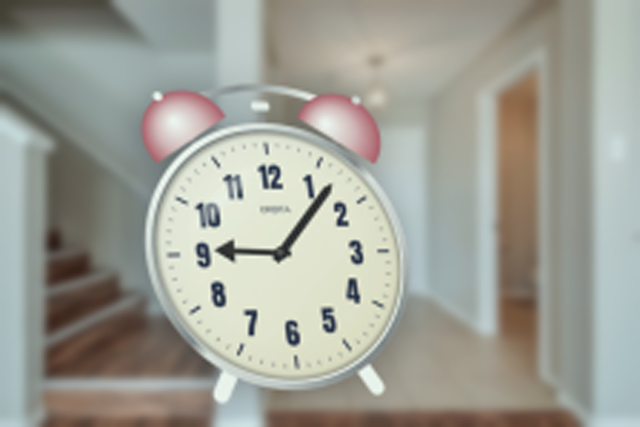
9:07
